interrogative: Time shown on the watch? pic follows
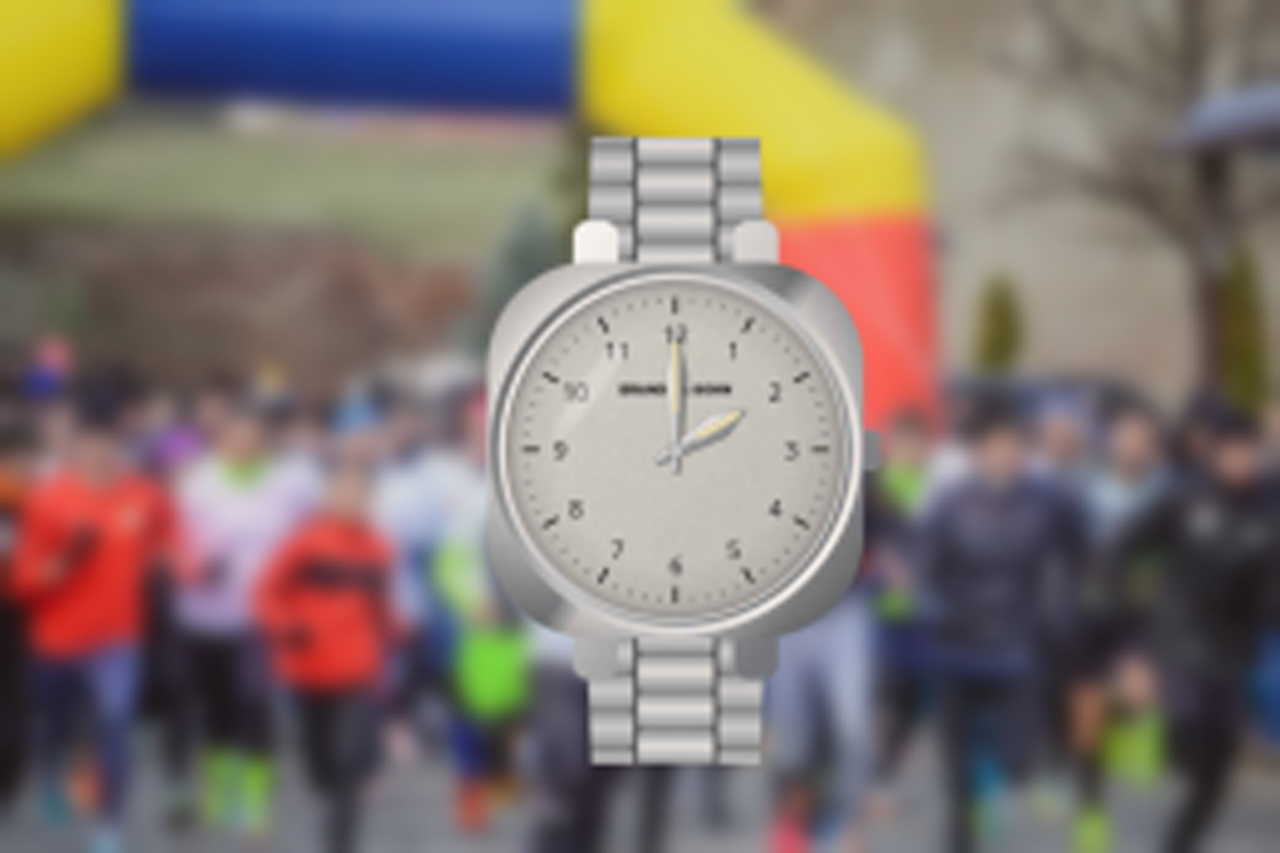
2:00
